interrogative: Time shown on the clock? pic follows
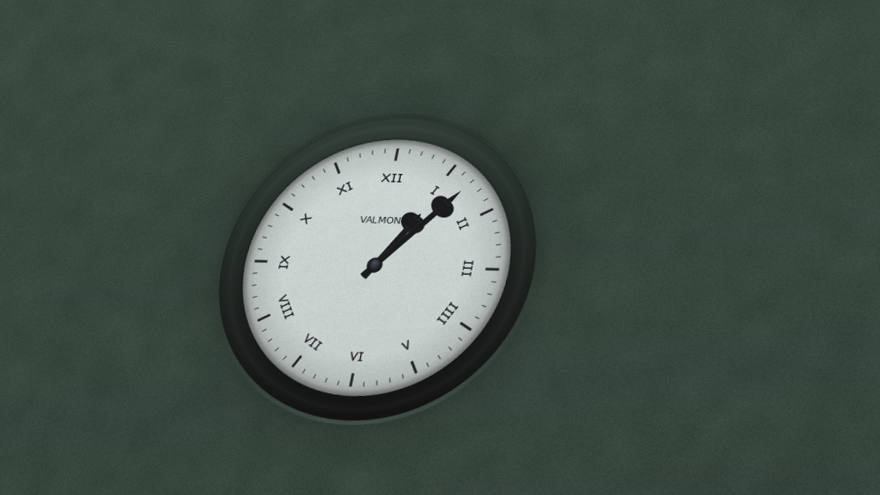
1:07
